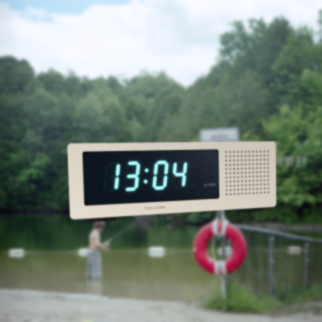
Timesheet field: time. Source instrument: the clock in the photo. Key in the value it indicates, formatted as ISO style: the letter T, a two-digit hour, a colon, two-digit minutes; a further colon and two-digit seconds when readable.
T13:04
